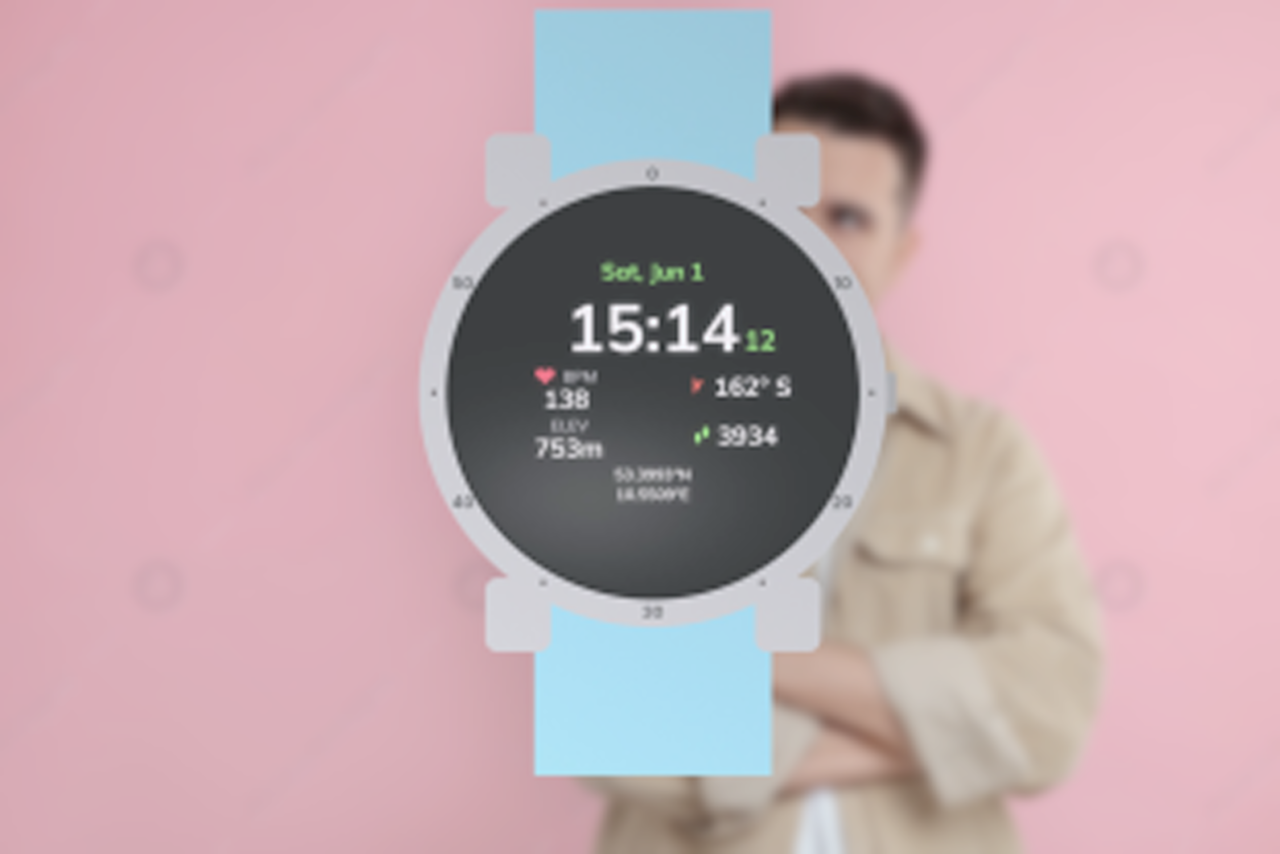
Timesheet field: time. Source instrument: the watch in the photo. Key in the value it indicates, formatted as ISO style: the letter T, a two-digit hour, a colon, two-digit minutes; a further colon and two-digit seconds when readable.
T15:14
